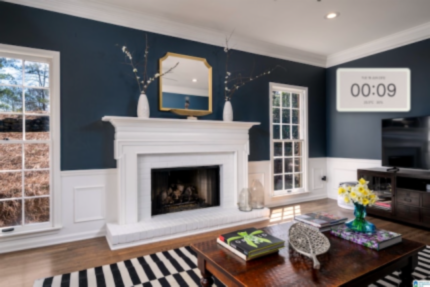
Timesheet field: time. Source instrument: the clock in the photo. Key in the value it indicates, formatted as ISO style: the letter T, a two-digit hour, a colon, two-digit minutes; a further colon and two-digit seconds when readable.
T00:09
